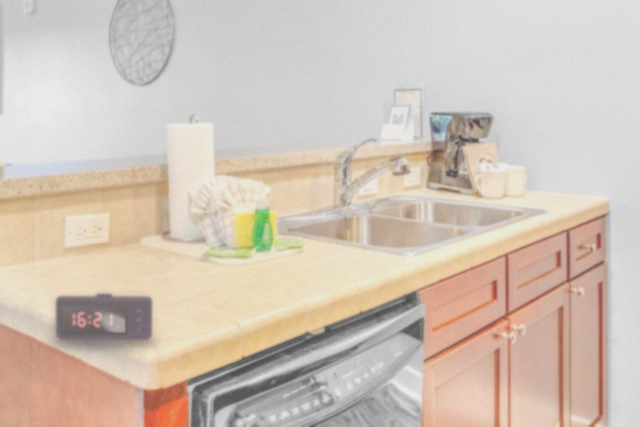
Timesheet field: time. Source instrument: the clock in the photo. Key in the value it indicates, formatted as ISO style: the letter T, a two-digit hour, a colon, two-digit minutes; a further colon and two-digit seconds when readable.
T16:21
